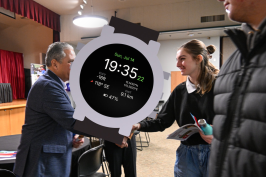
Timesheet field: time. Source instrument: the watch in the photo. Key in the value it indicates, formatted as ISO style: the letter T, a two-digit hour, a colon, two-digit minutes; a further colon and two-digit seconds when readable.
T19:35
